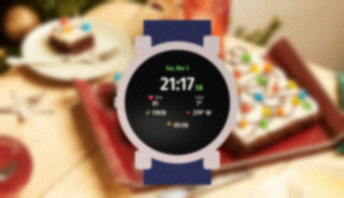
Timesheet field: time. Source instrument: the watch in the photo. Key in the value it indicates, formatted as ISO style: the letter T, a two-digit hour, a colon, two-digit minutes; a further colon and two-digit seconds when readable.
T21:17
